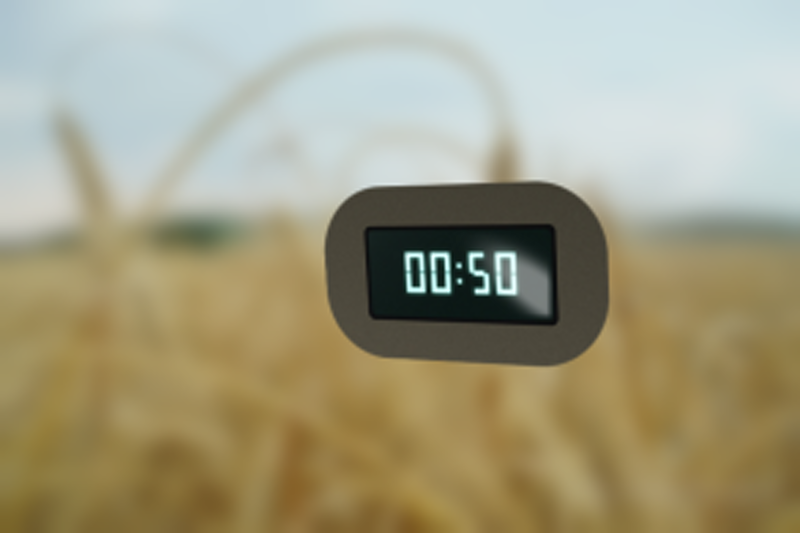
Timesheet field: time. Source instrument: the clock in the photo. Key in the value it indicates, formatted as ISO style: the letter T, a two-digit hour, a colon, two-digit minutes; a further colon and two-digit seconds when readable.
T00:50
